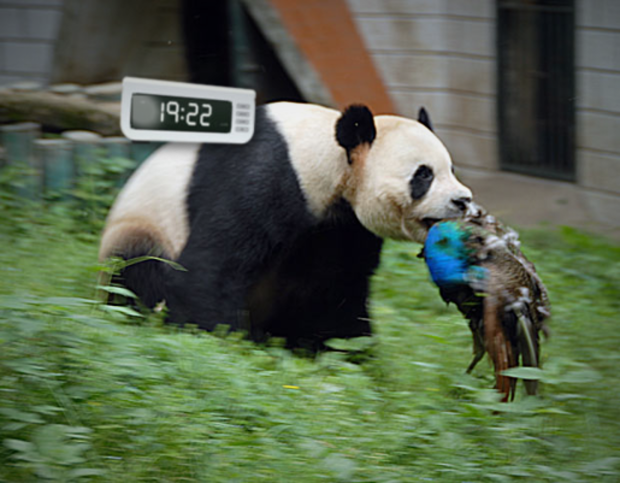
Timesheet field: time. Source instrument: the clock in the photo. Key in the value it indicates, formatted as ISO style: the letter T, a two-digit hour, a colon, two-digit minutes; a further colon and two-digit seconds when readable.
T19:22
